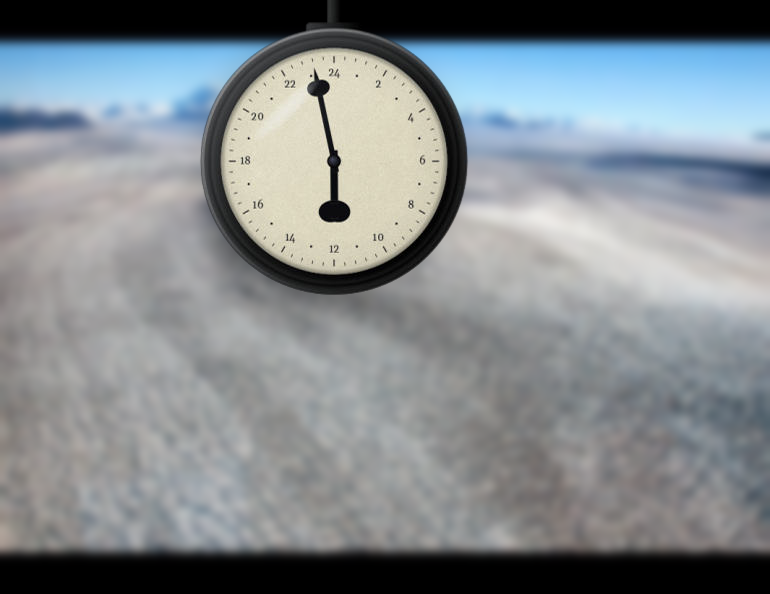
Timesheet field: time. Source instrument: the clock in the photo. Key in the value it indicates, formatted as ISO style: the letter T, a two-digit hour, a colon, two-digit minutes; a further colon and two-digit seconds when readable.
T11:58
